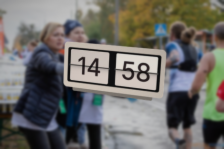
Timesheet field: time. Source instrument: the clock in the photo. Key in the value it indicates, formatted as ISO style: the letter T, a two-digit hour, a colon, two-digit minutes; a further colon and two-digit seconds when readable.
T14:58
